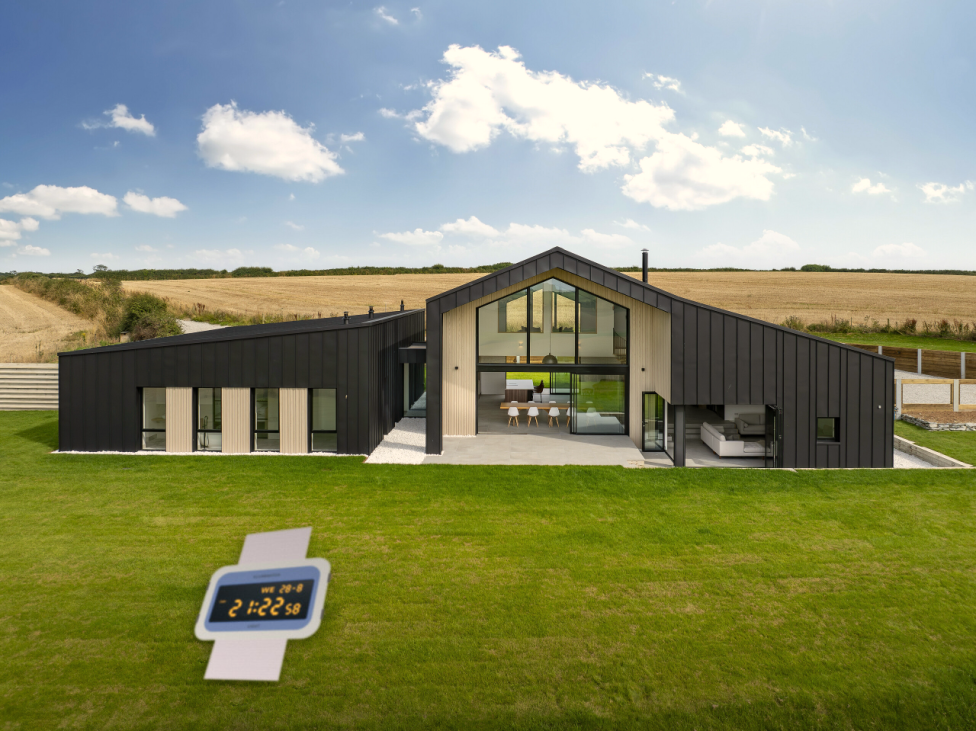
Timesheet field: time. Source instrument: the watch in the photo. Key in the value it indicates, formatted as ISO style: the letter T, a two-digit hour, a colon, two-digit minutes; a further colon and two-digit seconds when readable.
T21:22:58
